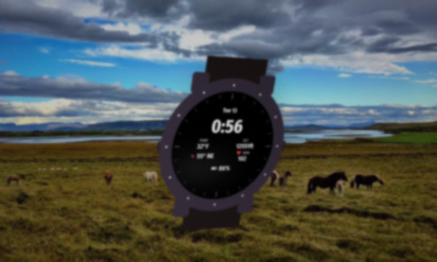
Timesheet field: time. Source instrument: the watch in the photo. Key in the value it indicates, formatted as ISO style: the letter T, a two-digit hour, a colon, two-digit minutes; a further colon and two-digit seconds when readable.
T00:56
